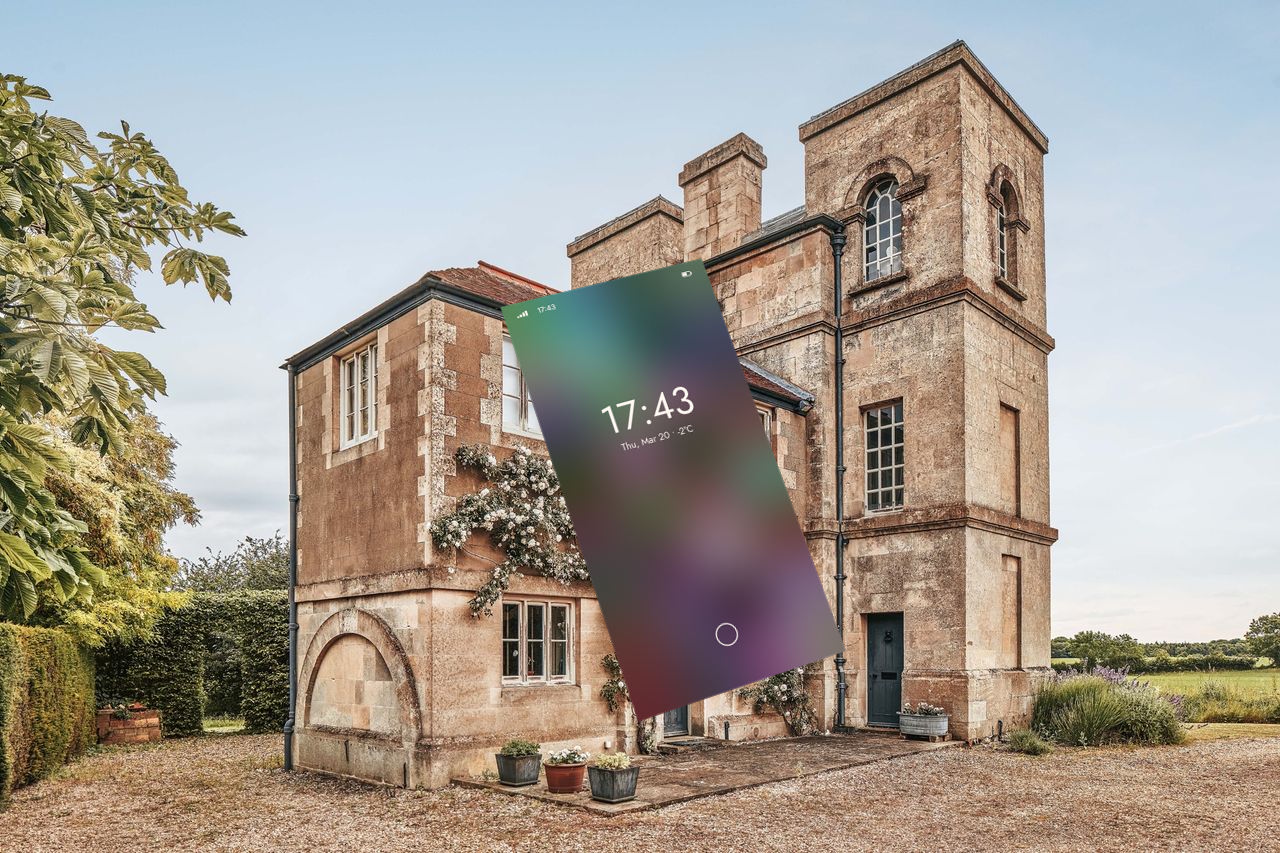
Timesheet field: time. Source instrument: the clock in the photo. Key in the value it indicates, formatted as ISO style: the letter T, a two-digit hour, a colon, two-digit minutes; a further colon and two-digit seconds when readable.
T17:43
